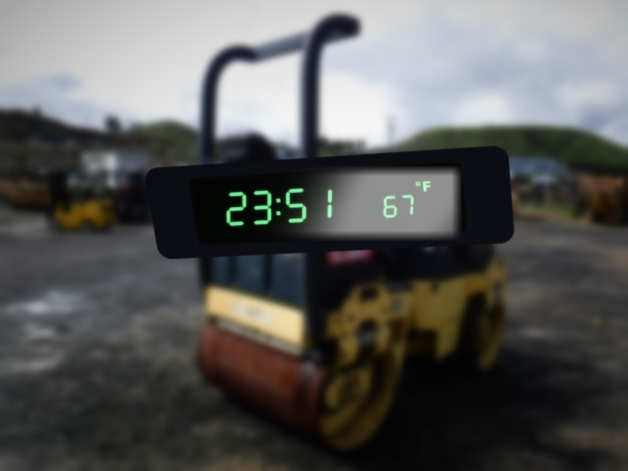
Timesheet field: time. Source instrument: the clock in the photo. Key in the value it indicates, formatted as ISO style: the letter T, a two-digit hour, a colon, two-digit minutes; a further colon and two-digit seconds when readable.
T23:51
